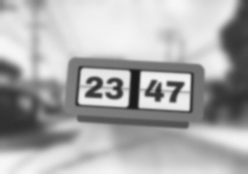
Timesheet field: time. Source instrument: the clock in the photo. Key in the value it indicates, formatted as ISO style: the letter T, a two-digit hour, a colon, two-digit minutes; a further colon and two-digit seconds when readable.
T23:47
